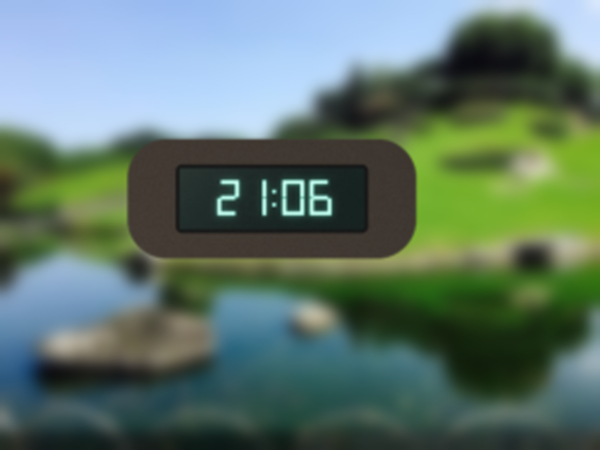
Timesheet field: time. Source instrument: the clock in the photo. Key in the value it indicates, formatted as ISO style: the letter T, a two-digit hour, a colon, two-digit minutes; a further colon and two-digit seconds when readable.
T21:06
